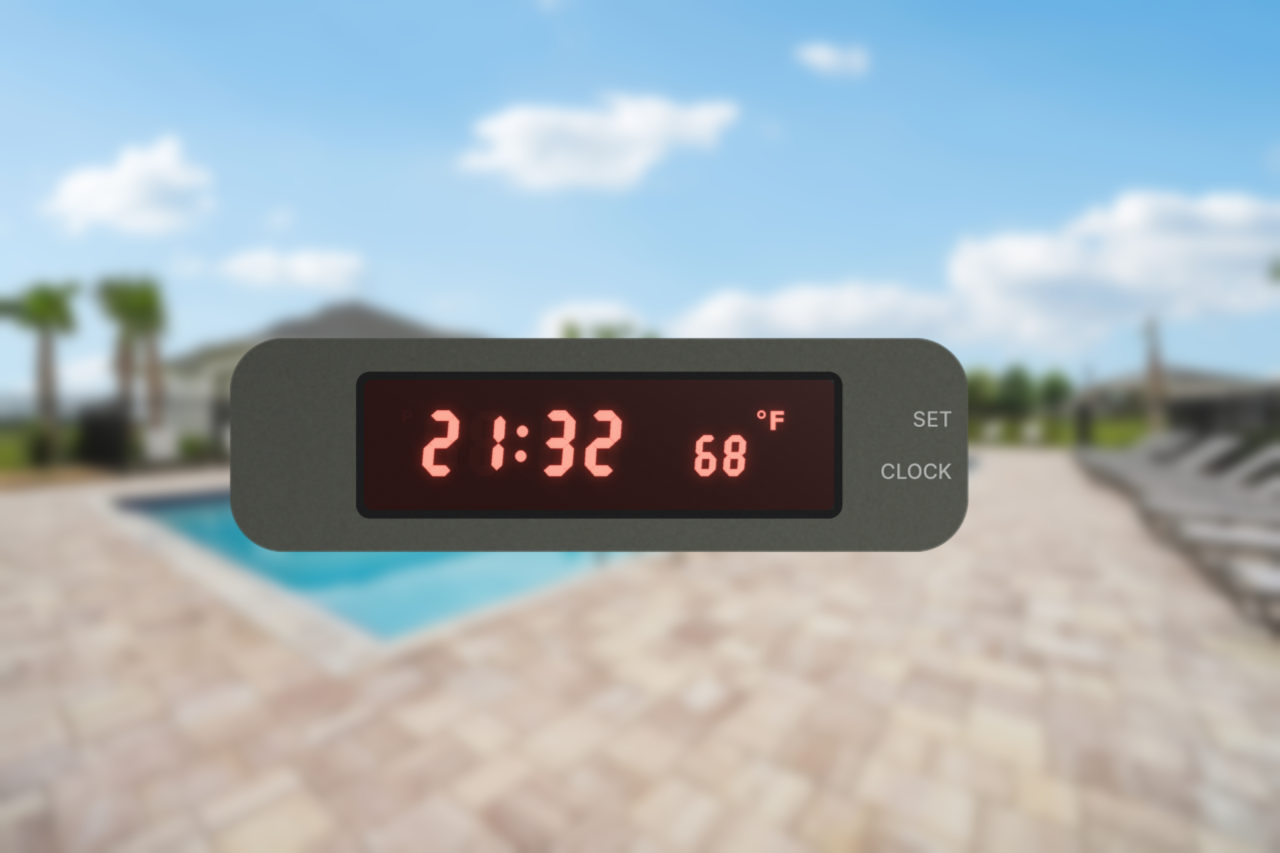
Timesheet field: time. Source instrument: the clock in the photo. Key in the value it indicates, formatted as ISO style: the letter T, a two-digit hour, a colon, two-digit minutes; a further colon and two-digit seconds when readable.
T21:32
